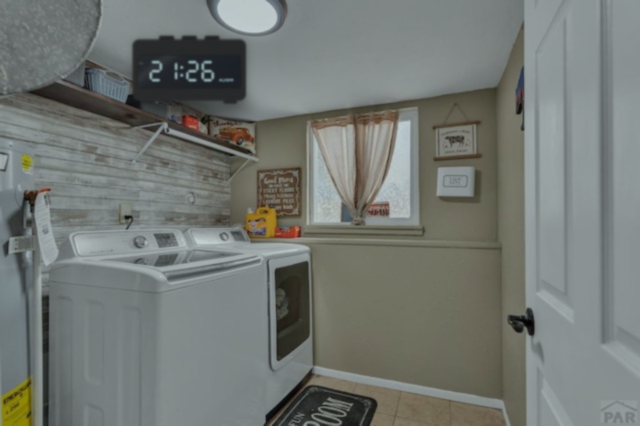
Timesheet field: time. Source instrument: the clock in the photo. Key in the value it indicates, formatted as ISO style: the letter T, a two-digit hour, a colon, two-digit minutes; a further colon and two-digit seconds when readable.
T21:26
